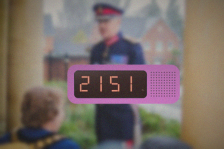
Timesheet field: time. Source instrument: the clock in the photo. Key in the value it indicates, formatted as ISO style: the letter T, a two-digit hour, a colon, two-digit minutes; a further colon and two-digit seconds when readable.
T21:51
